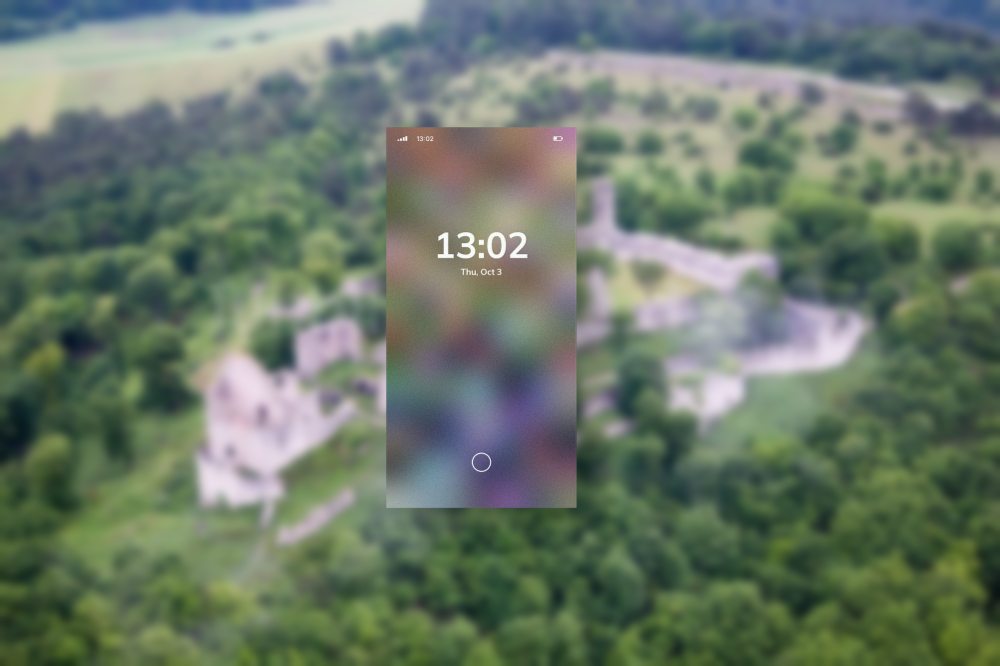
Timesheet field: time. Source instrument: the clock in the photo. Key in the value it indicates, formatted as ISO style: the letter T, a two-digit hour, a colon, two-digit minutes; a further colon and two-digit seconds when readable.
T13:02
